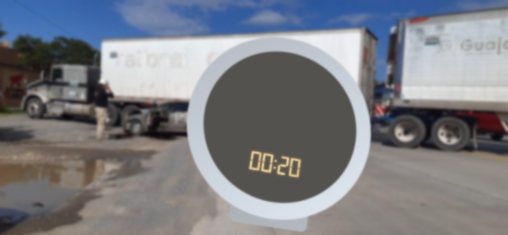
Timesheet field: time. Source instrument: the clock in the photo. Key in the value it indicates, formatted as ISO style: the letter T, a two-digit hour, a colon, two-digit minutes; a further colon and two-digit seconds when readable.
T00:20
